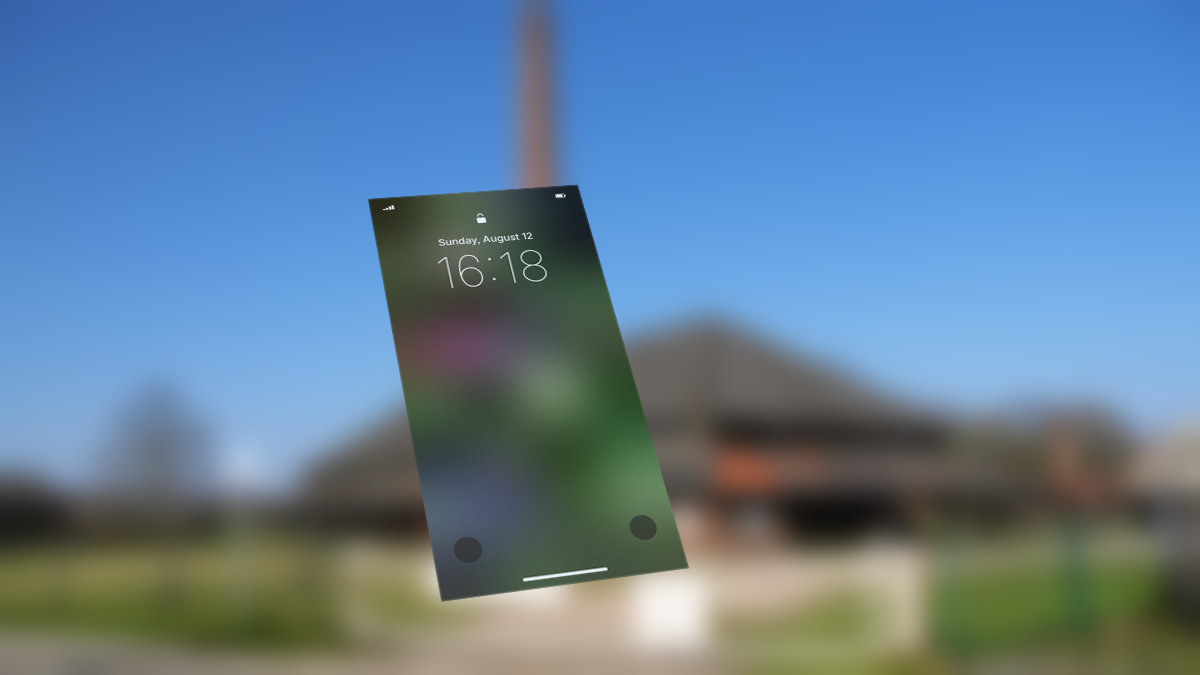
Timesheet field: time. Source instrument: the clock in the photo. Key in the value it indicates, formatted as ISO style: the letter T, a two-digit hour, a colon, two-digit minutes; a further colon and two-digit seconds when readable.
T16:18
